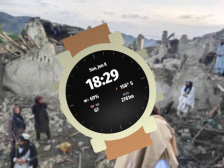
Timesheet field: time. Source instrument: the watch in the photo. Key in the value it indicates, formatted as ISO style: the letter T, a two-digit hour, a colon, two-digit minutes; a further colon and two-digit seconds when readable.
T18:29
